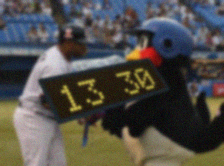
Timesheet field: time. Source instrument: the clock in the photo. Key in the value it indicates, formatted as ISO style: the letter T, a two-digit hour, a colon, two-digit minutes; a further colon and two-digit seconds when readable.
T13:30
